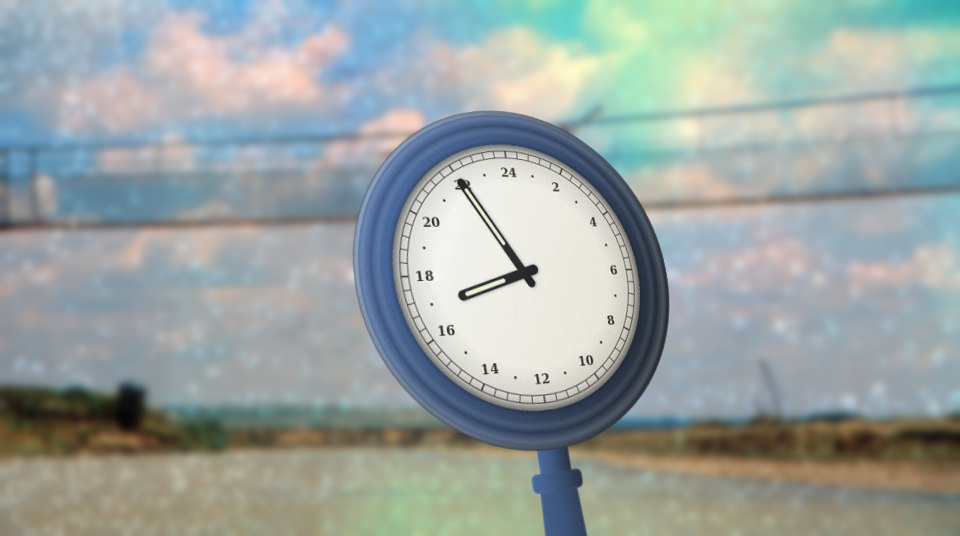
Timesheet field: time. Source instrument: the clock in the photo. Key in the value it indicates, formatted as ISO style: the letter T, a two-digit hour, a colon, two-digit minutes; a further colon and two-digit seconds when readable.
T16:55
